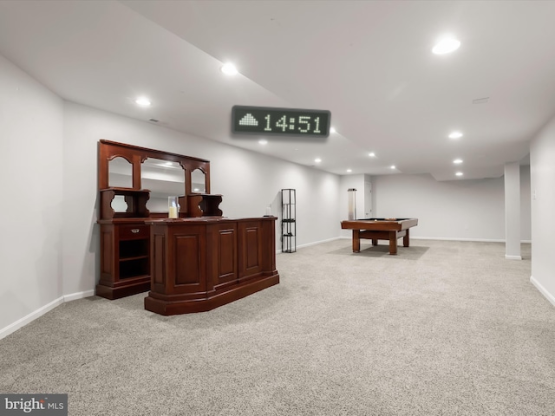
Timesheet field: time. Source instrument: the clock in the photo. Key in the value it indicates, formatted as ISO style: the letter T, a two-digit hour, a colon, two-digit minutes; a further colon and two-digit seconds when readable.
T14:51
